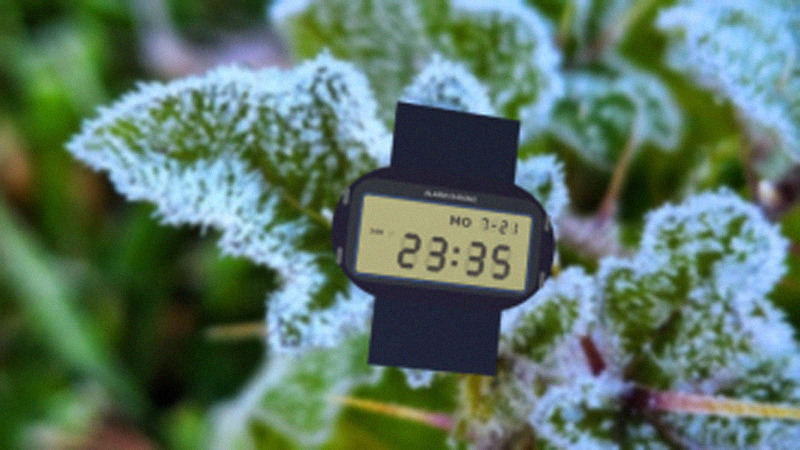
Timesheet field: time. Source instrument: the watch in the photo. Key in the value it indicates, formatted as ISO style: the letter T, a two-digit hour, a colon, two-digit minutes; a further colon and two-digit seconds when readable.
T23:35
